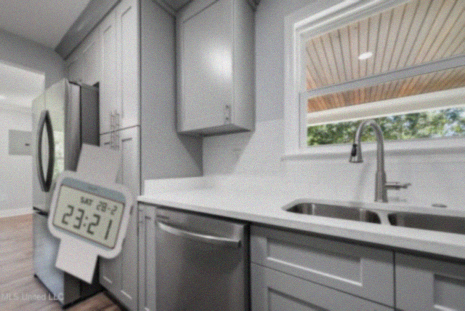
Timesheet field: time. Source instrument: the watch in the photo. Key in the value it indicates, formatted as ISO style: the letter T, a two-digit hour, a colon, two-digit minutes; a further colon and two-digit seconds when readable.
T23:21
